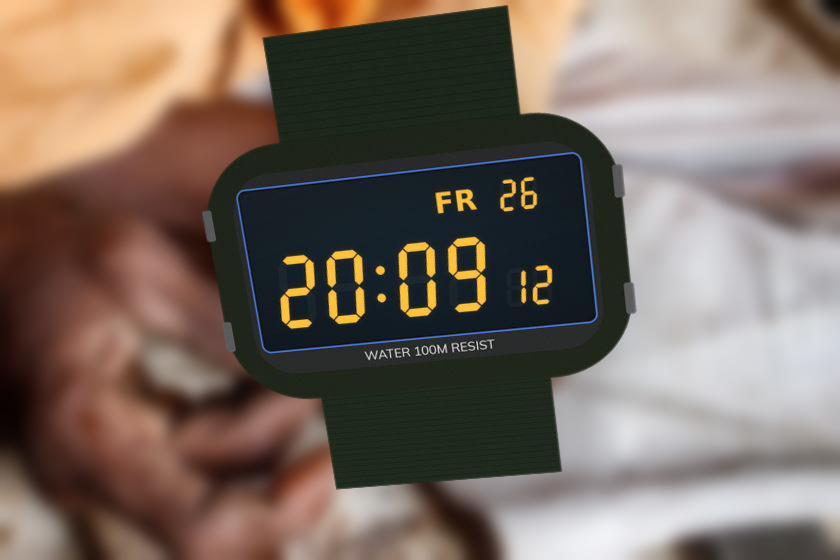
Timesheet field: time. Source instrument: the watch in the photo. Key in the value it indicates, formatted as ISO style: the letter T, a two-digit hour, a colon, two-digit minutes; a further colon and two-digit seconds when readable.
T20:09:12
